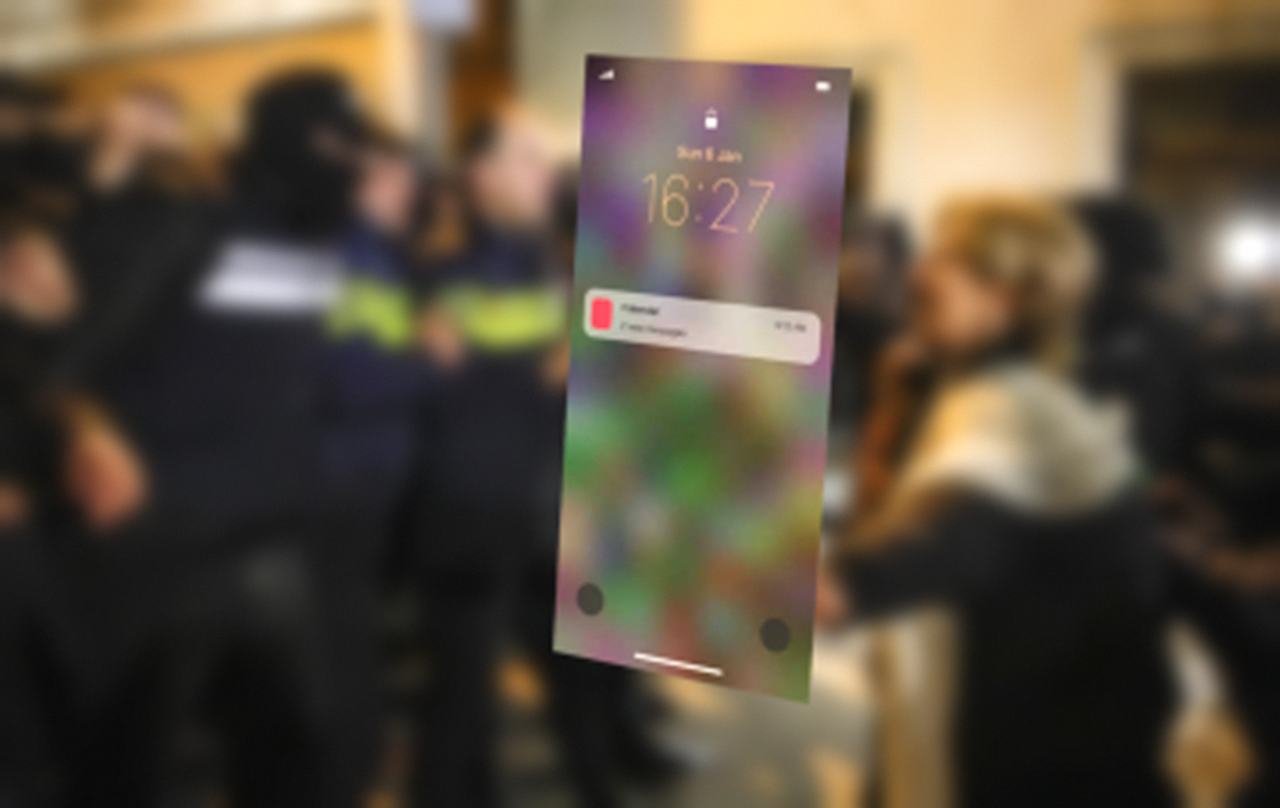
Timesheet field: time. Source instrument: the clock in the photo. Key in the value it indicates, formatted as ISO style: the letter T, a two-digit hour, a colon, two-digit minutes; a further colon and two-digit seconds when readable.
T16:27
